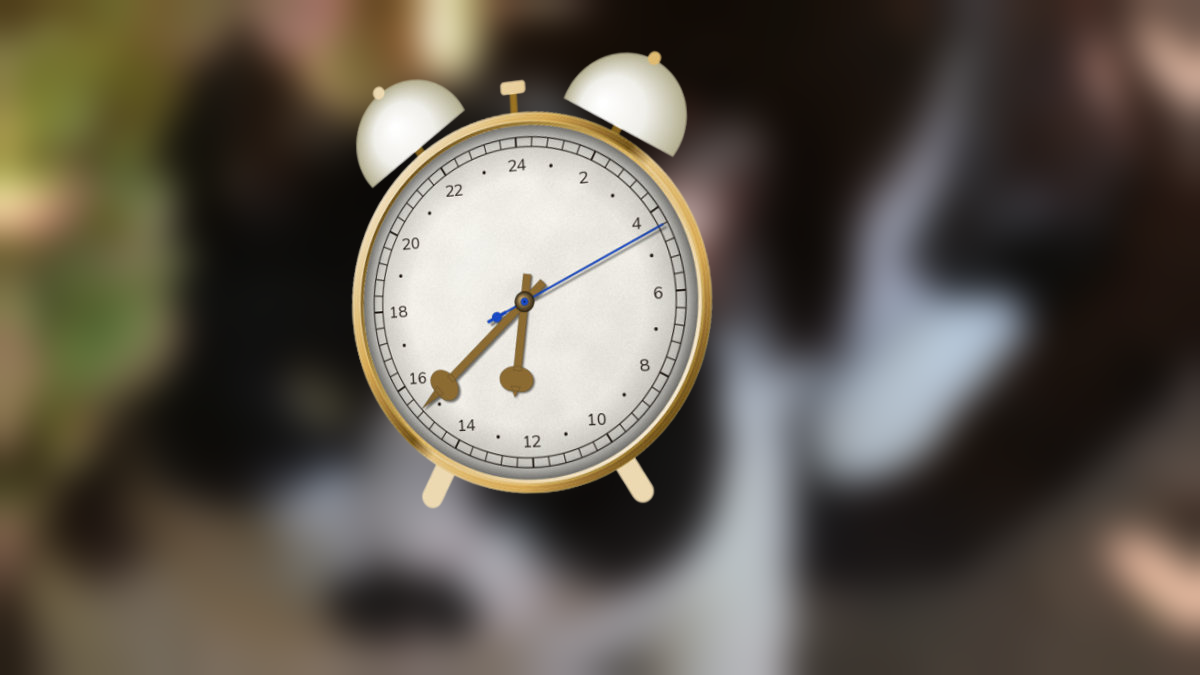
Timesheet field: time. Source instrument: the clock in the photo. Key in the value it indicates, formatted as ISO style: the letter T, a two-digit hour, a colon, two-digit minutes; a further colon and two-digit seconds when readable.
T12:38:11
